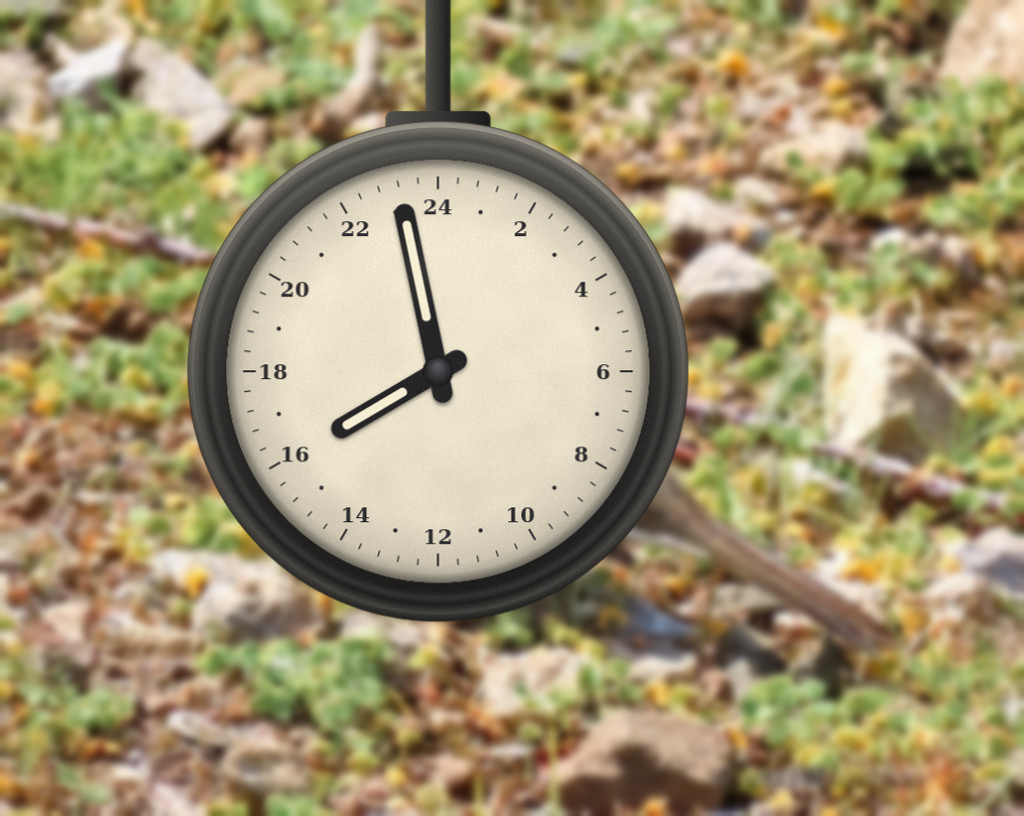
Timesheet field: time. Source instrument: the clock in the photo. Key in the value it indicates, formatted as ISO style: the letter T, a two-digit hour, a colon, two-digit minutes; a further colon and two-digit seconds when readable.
T15:58
